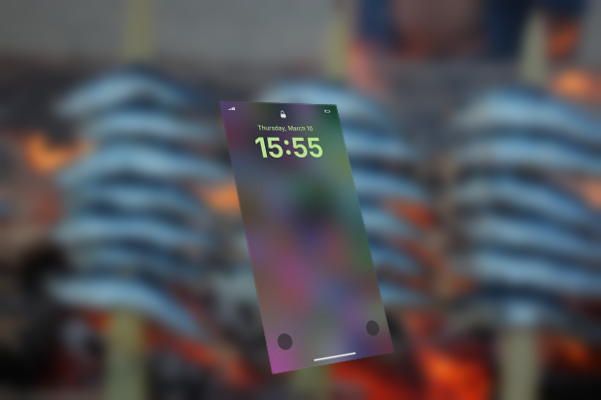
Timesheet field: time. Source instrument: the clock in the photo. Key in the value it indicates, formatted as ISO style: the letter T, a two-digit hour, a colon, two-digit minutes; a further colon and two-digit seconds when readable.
T15:55
